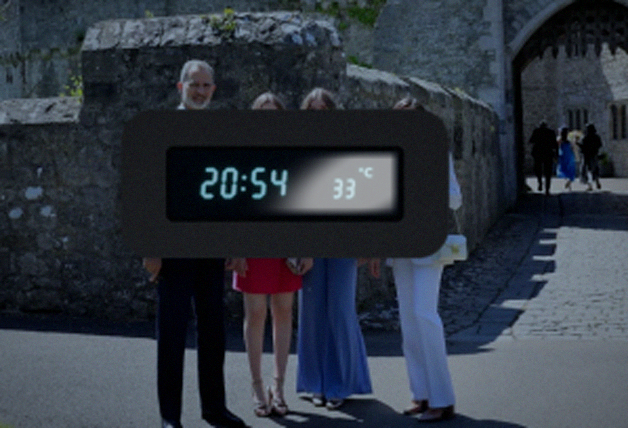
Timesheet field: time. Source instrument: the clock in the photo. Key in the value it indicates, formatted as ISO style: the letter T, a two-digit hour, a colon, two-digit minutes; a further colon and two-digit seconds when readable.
T20:54
